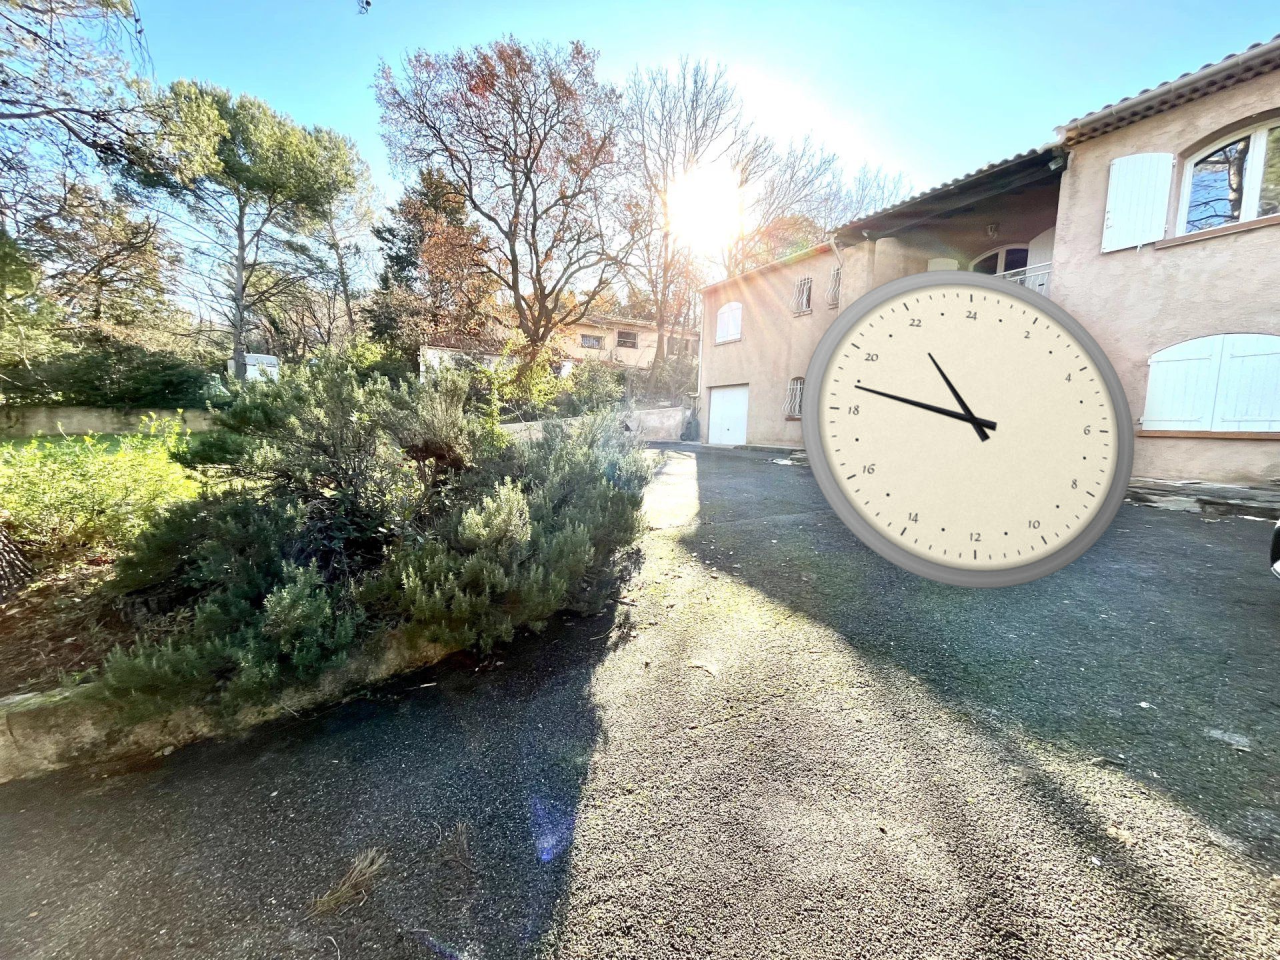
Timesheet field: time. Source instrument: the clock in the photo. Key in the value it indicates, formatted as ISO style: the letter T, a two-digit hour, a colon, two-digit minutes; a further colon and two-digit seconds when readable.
T21:47
